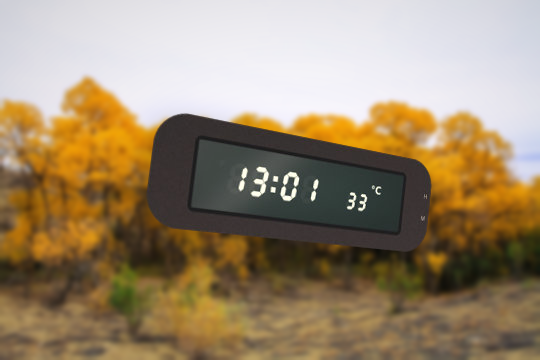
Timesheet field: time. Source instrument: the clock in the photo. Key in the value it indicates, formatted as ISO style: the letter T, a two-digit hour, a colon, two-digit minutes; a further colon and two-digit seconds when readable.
T13:01
